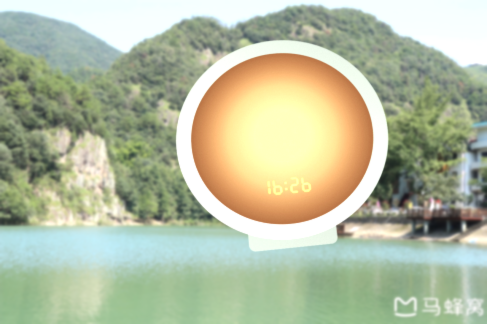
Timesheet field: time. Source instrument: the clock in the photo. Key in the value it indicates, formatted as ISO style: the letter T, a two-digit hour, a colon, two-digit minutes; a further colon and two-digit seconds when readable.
T16:26
